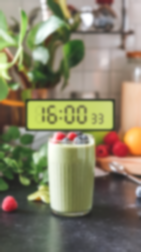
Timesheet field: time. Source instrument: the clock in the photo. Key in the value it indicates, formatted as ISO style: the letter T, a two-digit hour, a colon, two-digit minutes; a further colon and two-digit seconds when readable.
T16:00
